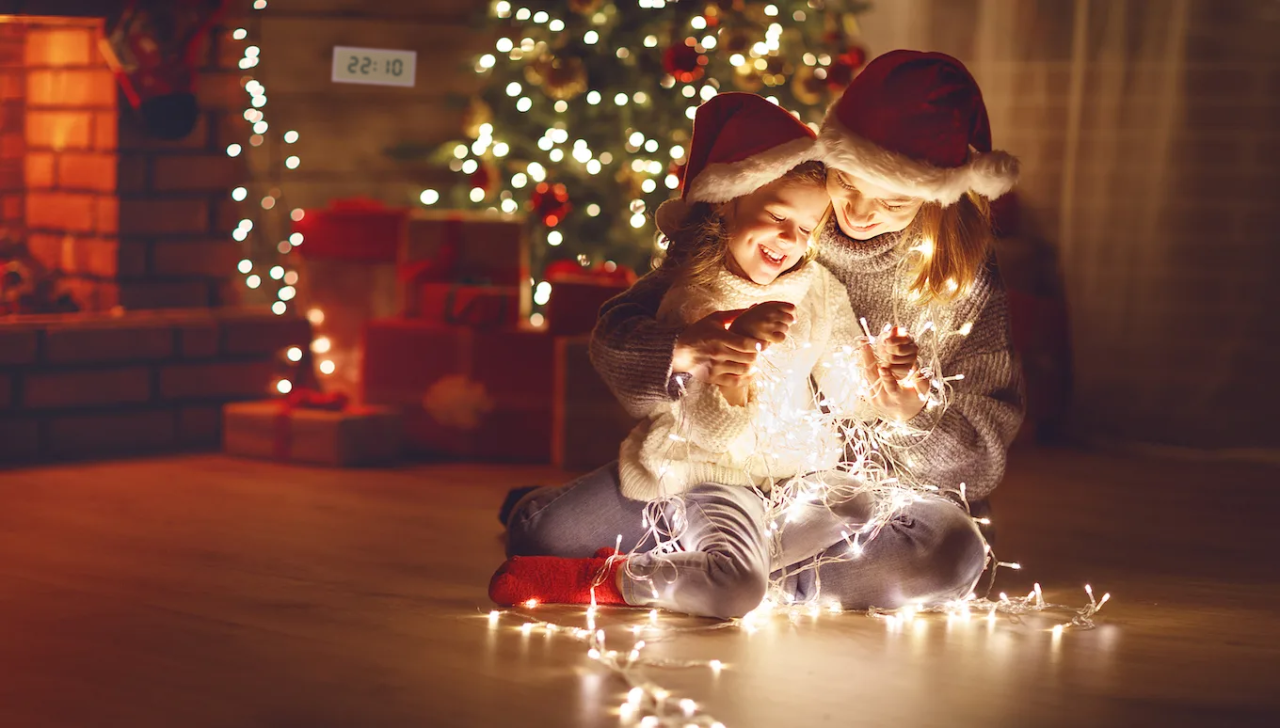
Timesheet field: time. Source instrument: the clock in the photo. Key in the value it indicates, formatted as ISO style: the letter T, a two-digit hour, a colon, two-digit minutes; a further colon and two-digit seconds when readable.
T22:10
